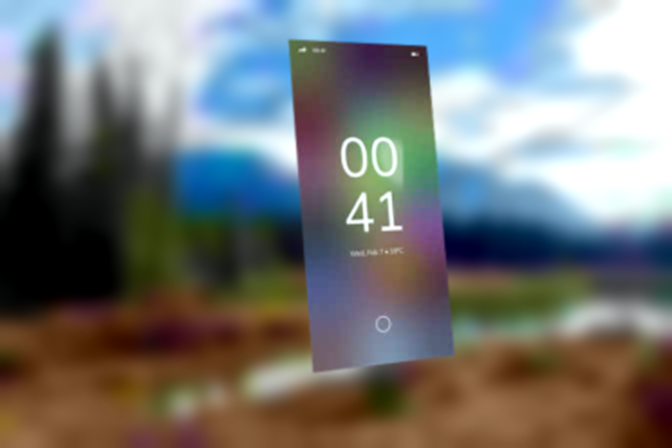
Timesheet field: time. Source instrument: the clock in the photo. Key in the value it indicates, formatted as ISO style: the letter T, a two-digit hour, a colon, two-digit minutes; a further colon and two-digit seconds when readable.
T00:41
